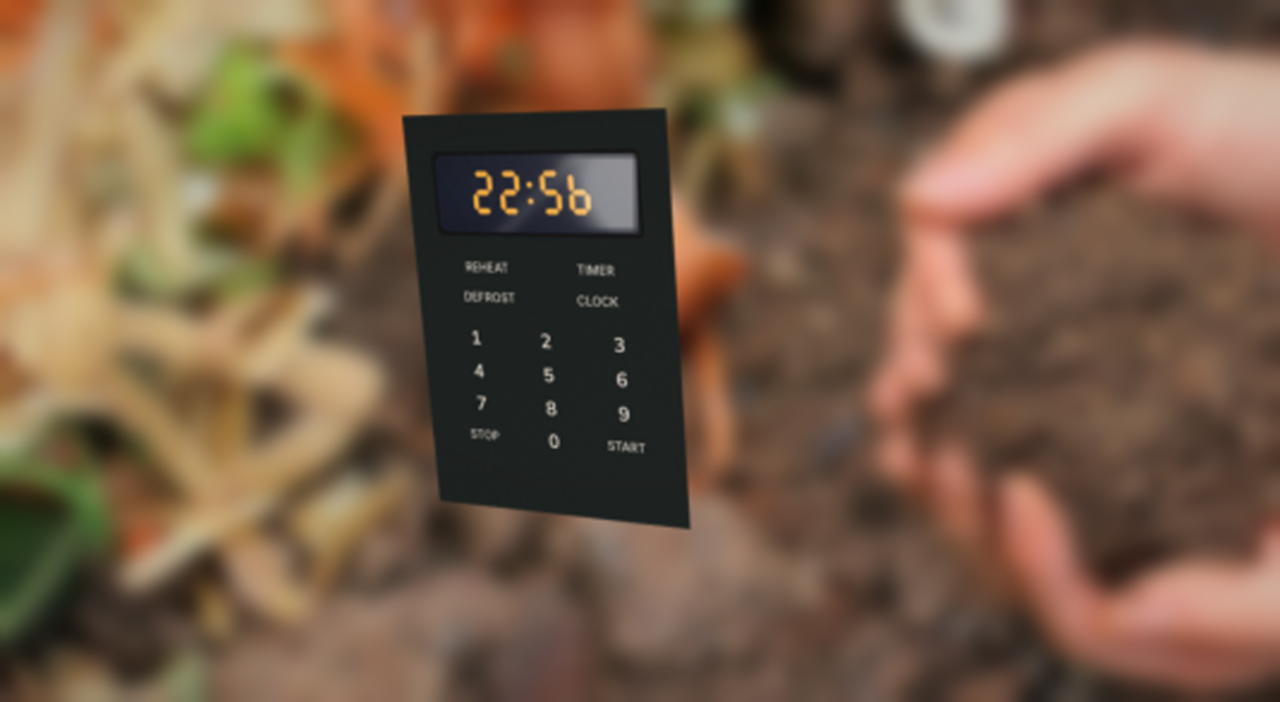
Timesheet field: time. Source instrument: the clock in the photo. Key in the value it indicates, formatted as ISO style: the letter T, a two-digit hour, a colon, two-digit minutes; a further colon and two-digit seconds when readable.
T22:56
